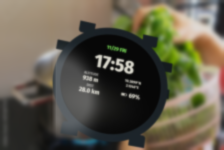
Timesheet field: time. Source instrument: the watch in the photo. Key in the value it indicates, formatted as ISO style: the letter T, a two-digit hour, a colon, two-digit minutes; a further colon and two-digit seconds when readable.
T17:58
